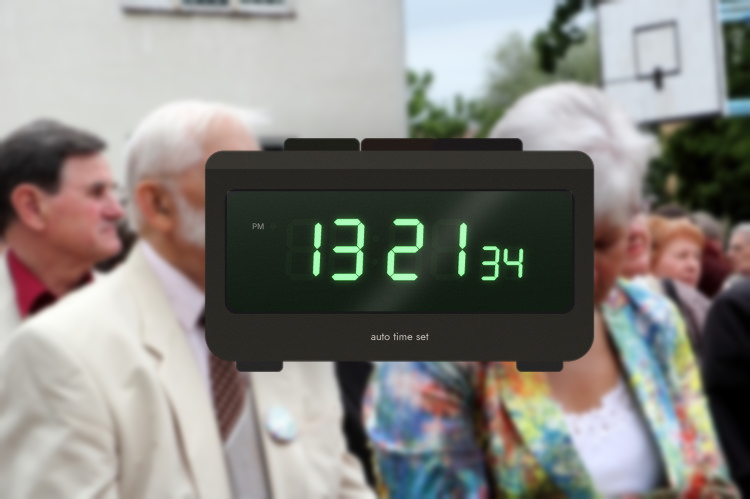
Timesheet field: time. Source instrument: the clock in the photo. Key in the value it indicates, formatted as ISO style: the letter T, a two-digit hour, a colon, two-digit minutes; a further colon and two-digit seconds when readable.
T13:21:34
